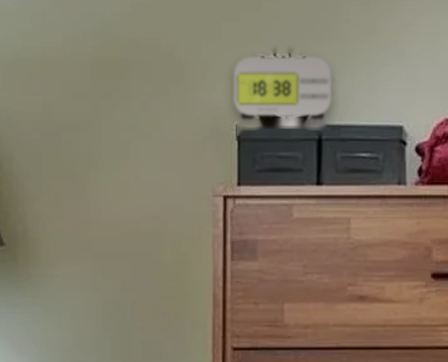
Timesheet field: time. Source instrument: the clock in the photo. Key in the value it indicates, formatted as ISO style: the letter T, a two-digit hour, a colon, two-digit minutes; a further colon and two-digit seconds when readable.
T18:38
